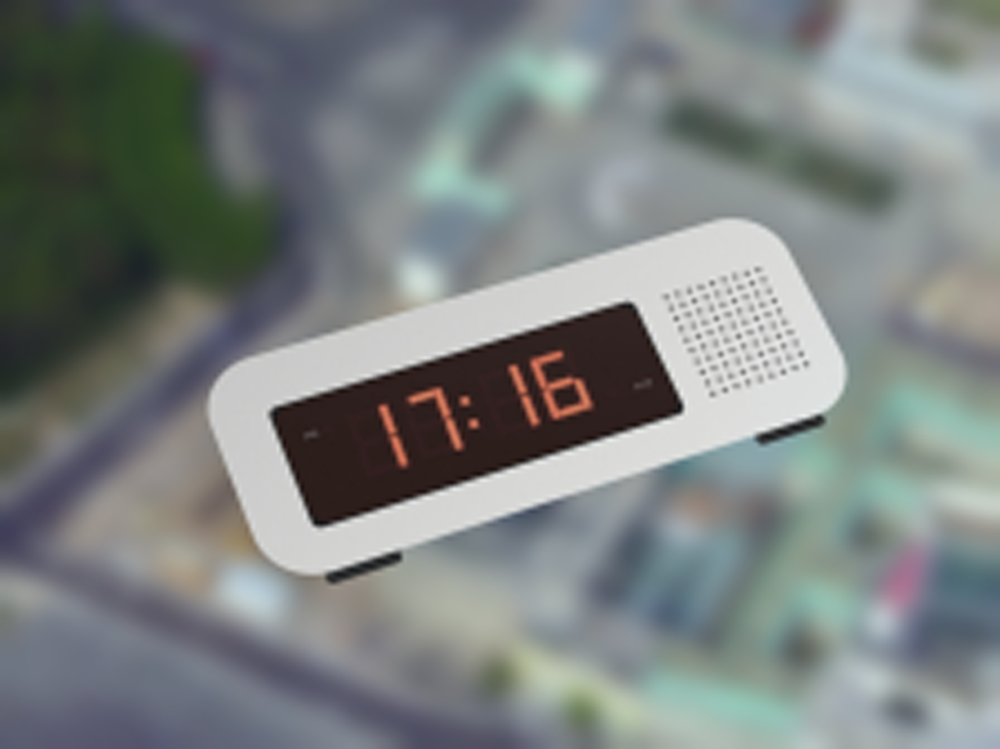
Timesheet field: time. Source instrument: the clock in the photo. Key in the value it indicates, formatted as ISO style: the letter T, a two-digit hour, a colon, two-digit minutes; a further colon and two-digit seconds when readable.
T17:16
